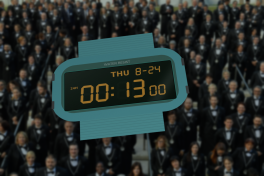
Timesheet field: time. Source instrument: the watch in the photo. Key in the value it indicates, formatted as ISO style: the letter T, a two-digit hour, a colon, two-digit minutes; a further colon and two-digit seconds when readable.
T00:13:00
